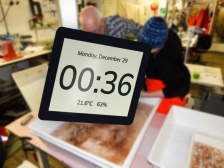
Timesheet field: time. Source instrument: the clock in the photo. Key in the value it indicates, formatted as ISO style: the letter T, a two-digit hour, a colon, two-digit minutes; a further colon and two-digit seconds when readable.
T00:36
